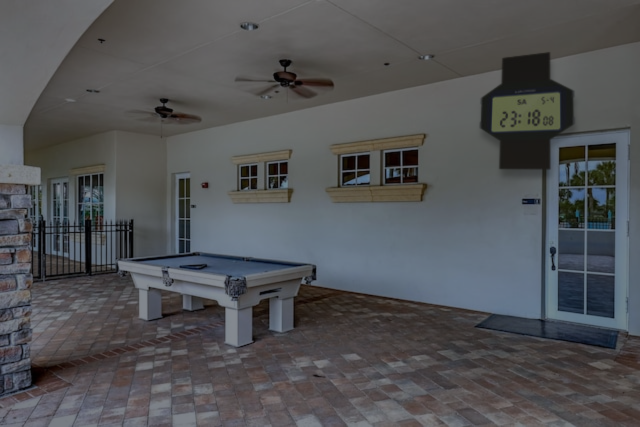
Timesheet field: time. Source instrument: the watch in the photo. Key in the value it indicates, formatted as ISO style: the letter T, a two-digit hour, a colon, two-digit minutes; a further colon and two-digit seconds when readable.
T23:18
